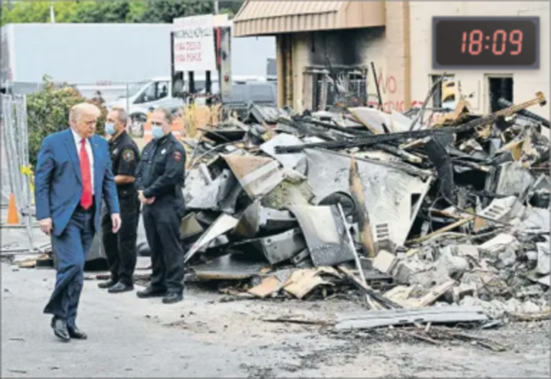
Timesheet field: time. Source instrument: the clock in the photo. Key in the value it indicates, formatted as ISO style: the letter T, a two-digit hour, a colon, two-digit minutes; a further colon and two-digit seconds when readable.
T18:09
